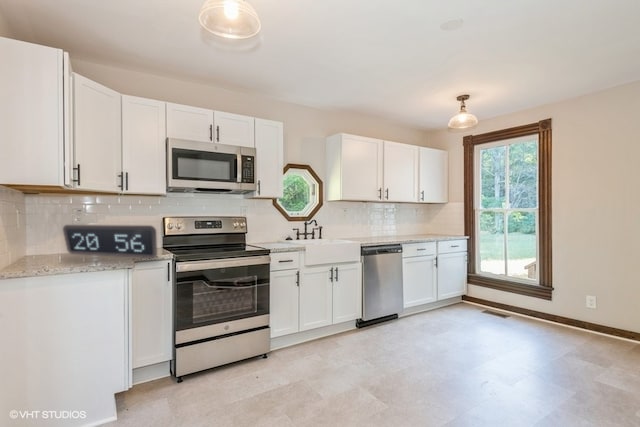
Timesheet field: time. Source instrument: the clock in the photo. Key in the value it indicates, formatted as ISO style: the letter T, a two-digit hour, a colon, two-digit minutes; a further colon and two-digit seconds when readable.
T20:56
